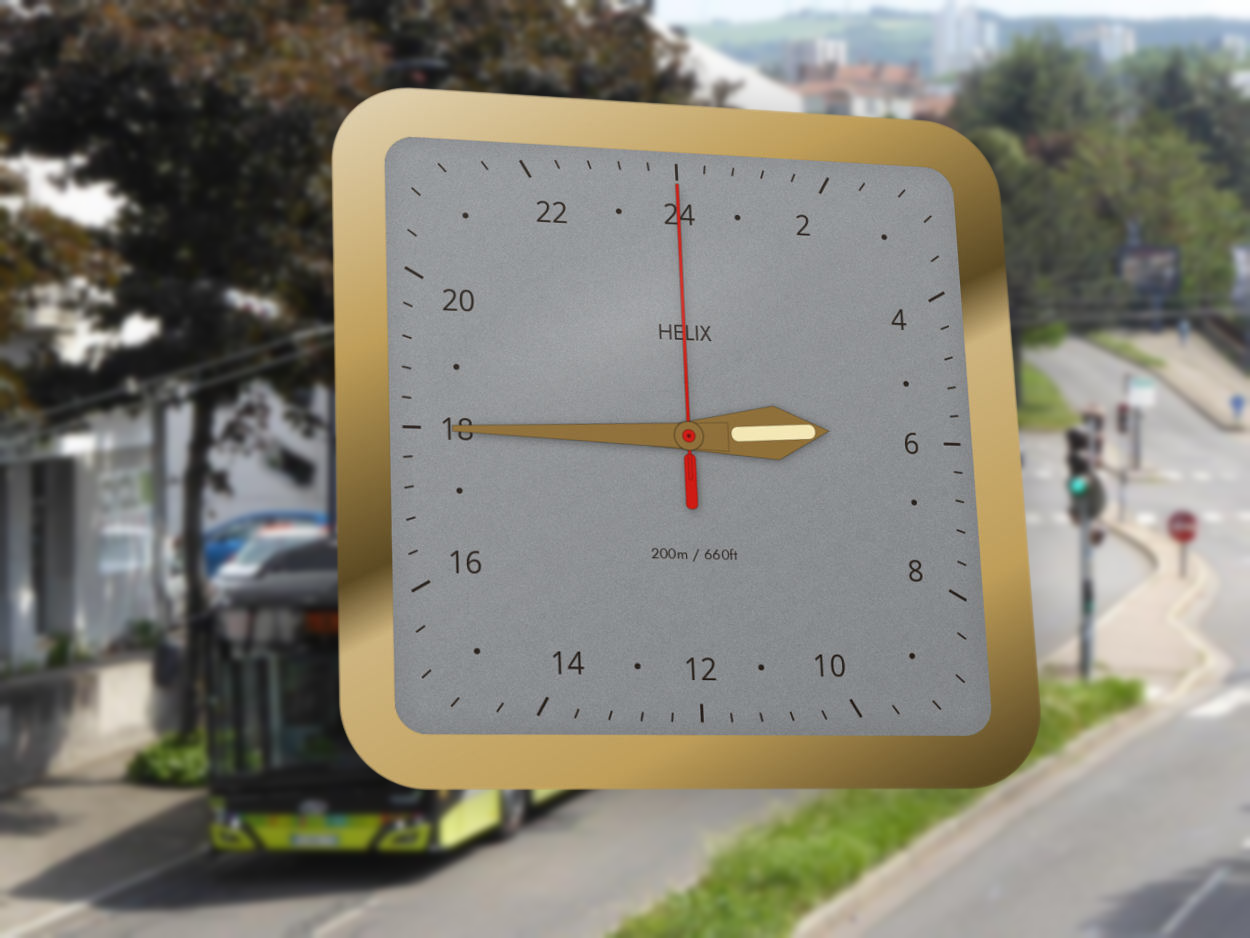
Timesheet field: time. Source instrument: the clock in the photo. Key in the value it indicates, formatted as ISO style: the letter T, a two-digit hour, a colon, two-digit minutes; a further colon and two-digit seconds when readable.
T05:45:00
